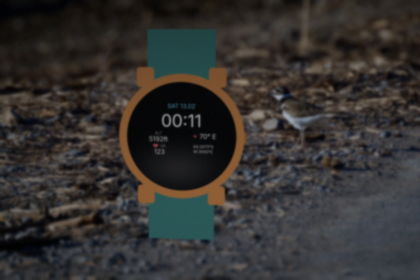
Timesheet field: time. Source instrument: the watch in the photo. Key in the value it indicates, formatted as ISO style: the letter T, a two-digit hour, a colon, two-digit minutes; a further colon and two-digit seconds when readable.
T00:11
